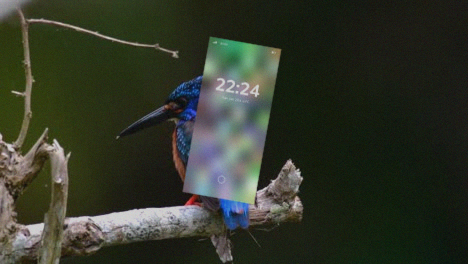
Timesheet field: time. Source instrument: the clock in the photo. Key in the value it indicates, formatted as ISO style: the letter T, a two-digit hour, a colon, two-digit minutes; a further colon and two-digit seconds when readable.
T22:24
